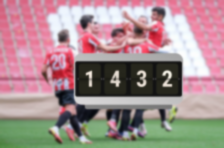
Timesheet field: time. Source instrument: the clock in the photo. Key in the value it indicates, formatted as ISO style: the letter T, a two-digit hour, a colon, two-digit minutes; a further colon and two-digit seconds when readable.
T14:32
